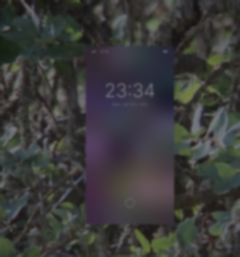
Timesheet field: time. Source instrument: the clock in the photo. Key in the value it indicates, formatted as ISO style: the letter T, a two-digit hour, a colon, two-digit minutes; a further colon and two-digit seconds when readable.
T23:34
